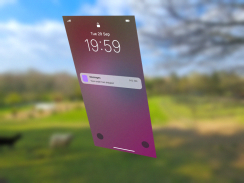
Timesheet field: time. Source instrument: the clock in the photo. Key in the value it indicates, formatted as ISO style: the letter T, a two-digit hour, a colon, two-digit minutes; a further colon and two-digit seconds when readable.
T19:59
